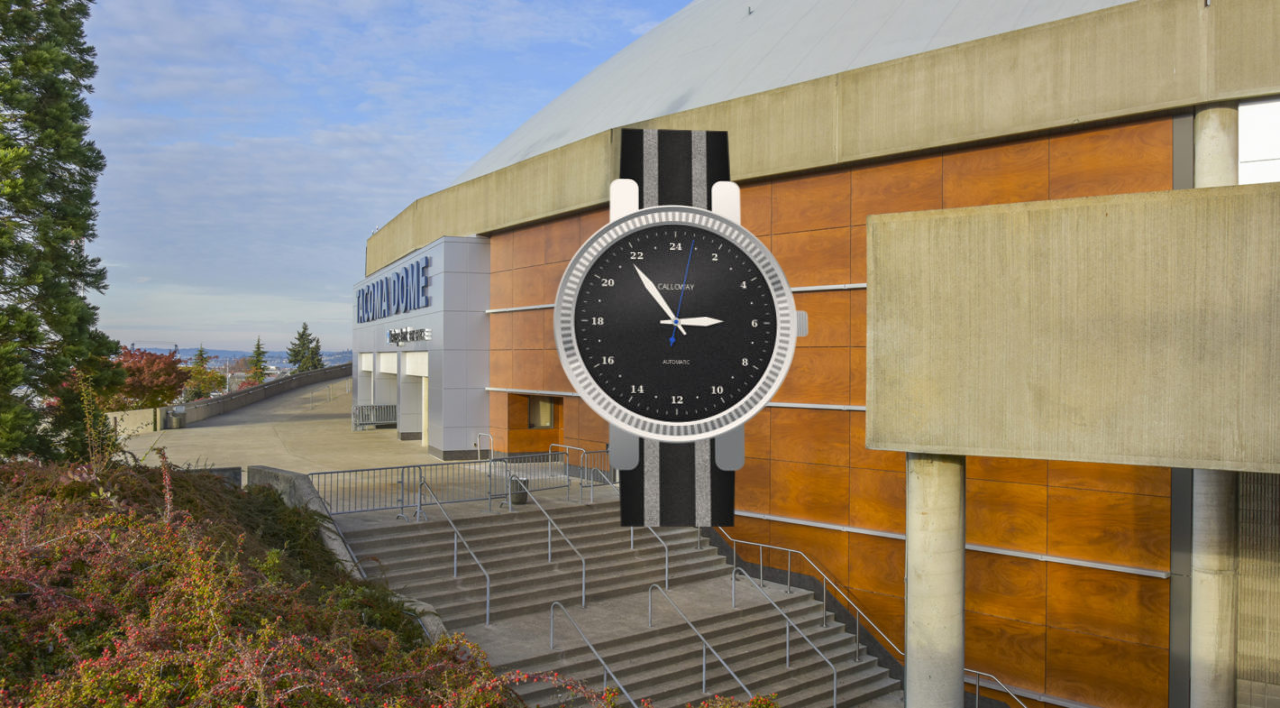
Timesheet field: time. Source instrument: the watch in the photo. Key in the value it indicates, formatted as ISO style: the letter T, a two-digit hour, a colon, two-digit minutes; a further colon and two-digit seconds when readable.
T05:54:02
